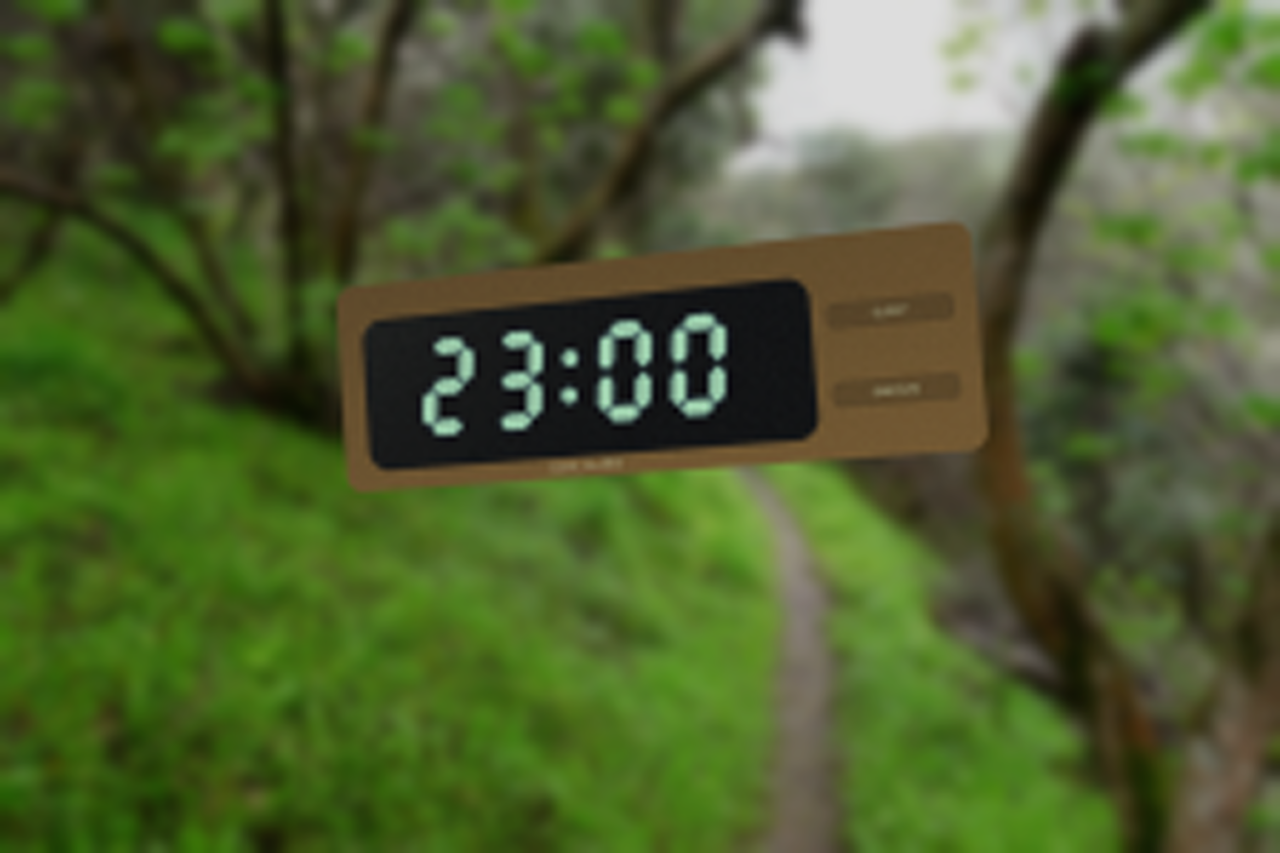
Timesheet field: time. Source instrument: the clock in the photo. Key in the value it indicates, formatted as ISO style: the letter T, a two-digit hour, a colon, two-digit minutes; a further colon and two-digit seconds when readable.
T23:00
